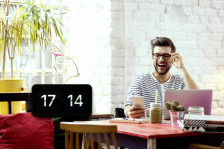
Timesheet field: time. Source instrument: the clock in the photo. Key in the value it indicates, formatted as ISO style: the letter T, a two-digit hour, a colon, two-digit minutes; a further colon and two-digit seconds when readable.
T17:14
